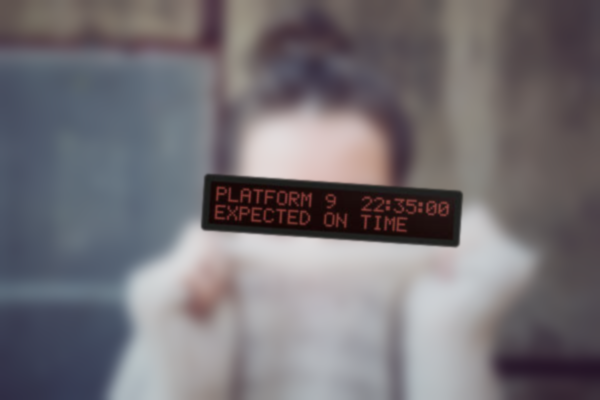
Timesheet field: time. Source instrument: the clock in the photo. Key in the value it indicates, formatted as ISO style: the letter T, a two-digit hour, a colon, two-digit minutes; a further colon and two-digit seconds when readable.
T22:35:00
